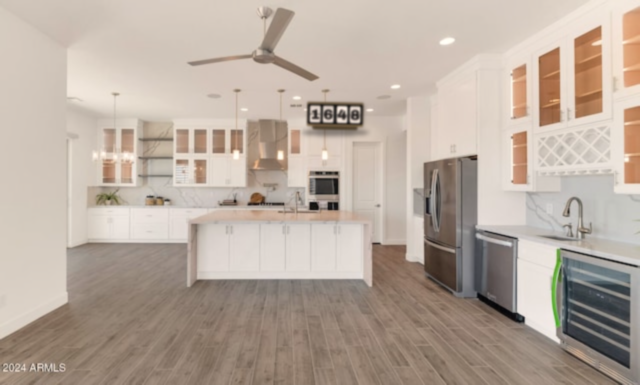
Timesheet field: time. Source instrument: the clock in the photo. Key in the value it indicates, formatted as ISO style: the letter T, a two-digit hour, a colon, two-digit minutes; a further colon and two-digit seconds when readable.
T16:48
